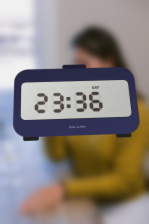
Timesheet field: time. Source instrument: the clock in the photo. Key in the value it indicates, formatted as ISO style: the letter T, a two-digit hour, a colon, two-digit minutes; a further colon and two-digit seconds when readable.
T23:36
